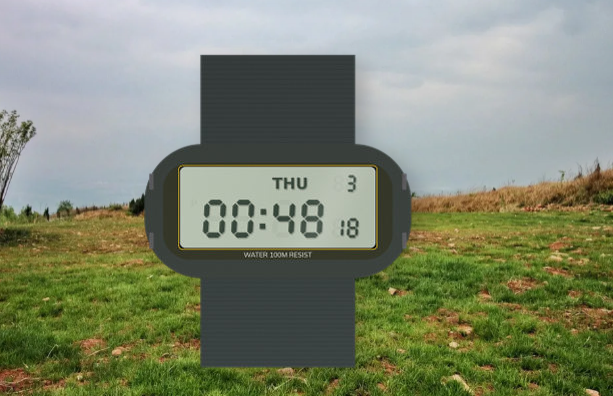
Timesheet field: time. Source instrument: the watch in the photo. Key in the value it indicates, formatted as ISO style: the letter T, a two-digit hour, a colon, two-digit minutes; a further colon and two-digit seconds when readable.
T00:48:18
